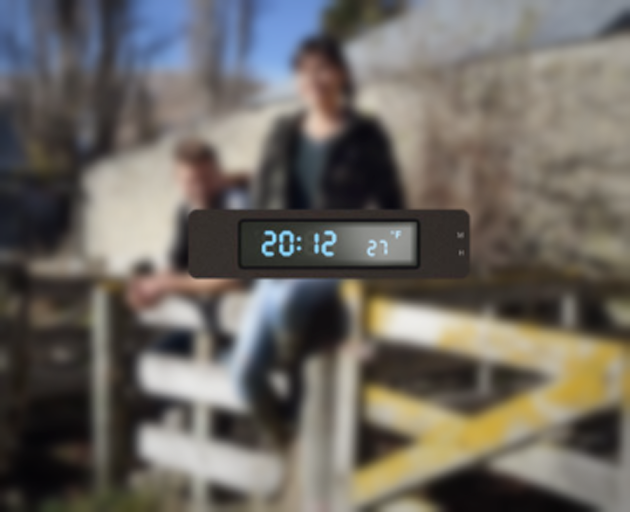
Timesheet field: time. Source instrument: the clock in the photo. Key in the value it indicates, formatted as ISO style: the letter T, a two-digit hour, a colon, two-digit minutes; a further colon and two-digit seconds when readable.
T20:12
